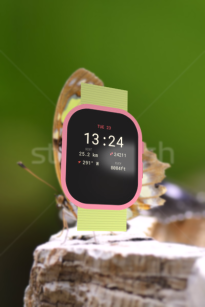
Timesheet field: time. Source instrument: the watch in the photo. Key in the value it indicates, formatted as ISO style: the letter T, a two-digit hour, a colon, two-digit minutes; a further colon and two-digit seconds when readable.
T13:24
